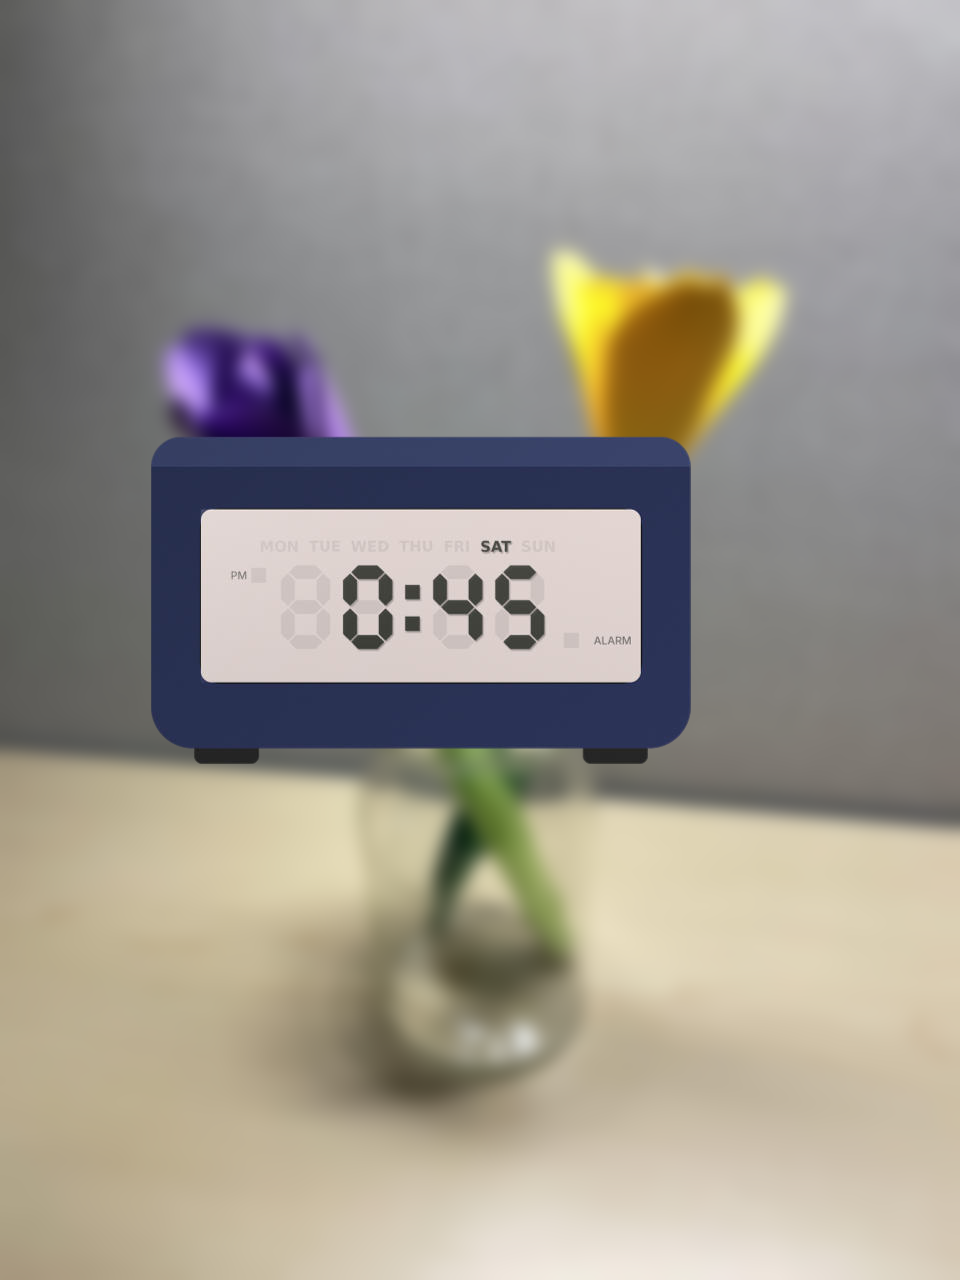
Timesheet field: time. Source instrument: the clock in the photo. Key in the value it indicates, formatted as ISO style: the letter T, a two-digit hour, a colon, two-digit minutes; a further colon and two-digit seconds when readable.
T00:45
